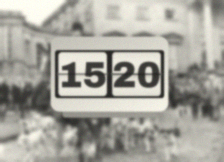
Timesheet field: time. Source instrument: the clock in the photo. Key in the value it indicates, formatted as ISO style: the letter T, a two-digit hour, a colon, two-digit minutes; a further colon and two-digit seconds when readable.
T15:20
